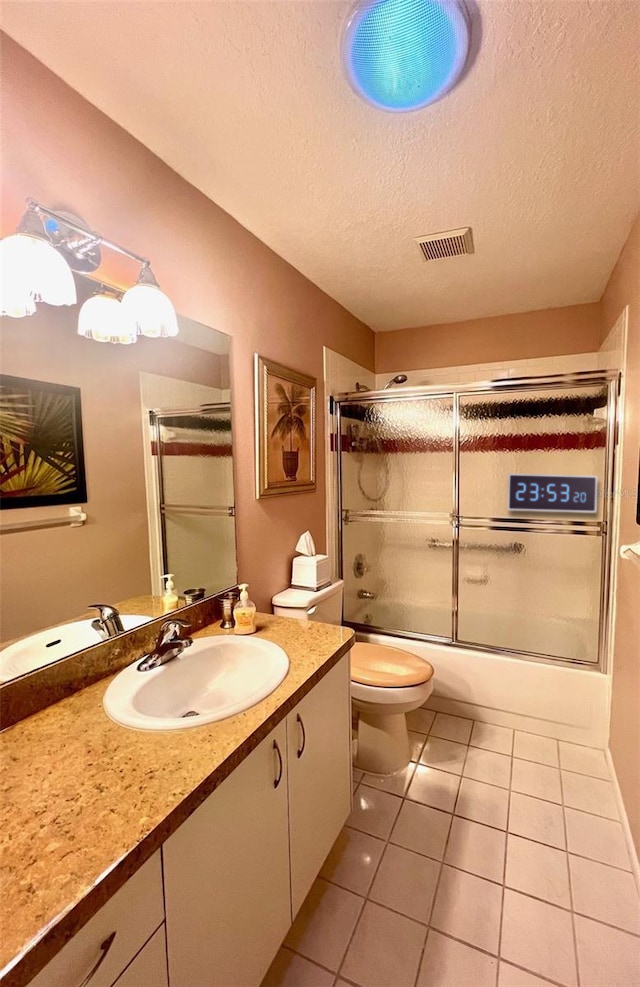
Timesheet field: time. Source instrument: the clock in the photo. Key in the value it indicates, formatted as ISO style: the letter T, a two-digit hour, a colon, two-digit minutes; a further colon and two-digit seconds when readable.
T23:53:20
